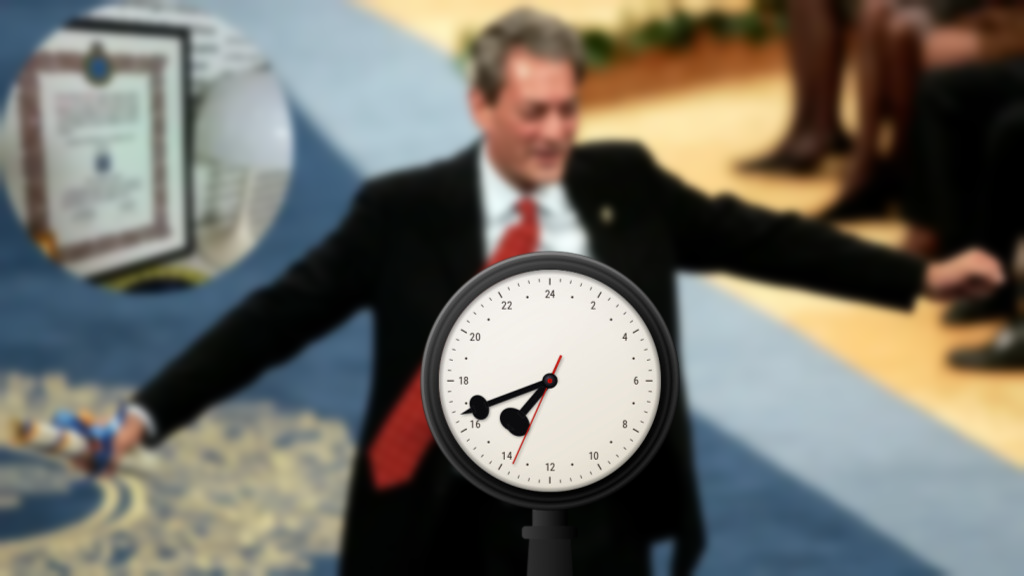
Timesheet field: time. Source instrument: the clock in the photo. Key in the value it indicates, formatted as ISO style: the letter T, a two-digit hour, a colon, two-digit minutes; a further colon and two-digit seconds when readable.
T14:41:34
